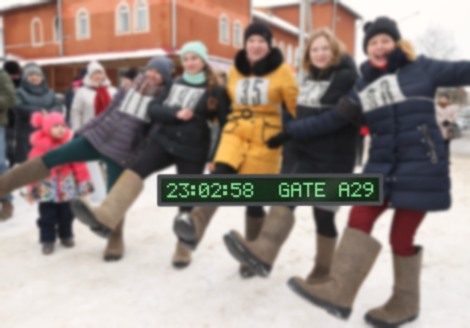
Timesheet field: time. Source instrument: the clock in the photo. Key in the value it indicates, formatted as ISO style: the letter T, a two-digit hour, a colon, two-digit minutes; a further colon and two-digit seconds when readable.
T23:02:58
